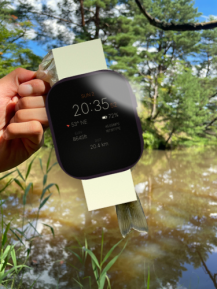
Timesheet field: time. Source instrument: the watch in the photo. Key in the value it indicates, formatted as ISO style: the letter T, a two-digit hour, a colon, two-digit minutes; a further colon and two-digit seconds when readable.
T20:35
